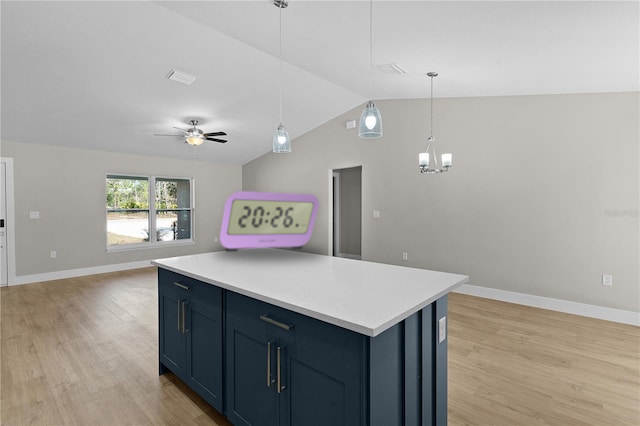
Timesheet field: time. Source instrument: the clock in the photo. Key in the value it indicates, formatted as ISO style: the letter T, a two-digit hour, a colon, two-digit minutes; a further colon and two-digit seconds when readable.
T20:26
